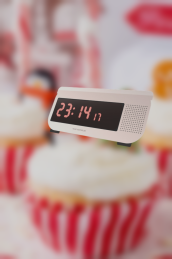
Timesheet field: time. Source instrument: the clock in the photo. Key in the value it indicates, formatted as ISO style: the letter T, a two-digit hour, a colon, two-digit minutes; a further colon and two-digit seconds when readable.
T23:14:17
